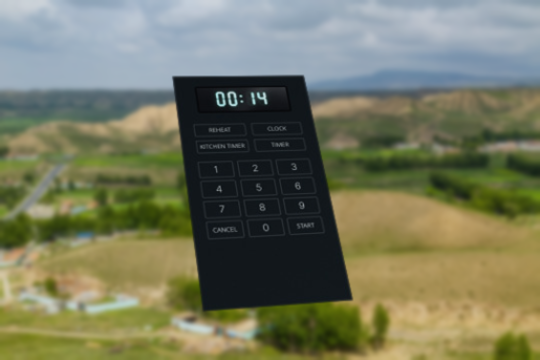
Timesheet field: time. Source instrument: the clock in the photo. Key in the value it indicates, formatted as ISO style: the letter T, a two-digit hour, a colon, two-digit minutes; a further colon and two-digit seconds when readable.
T00:14
